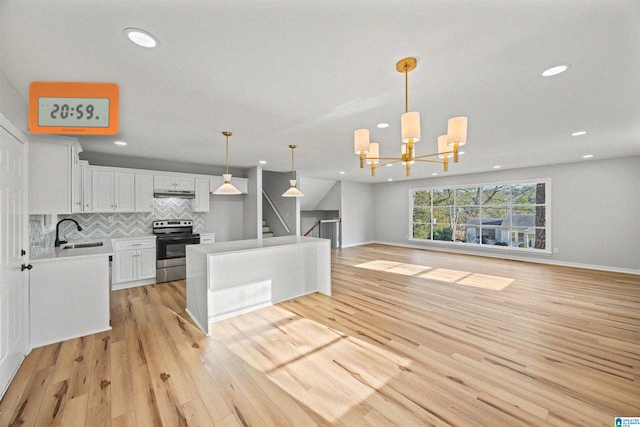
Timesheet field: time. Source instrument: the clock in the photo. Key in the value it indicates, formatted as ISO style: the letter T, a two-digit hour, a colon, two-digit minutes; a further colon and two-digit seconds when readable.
T20:59
